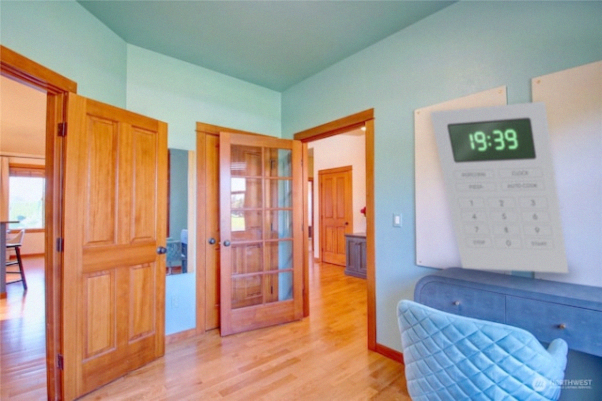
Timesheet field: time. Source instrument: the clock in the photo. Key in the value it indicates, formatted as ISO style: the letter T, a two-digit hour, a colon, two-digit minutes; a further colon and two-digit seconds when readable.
T19:39
